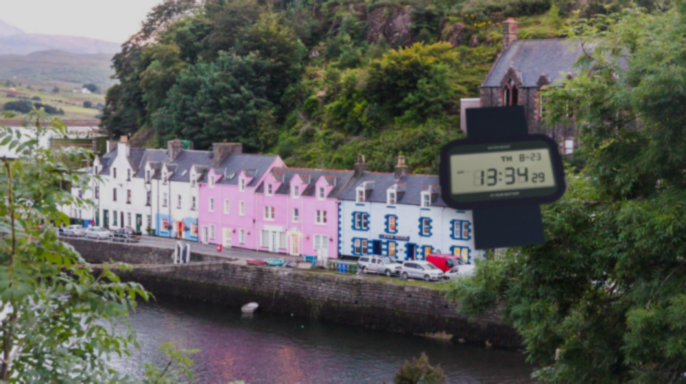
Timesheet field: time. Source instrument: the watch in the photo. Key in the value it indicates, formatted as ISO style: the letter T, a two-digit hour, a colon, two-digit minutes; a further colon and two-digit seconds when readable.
T13:34
